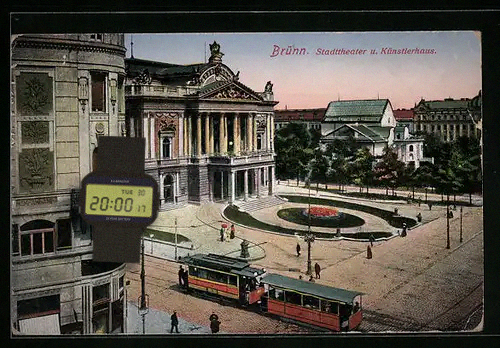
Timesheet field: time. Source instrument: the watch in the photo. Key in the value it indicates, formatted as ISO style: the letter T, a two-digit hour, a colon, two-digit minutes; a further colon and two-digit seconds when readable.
T20:00:17
